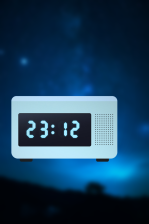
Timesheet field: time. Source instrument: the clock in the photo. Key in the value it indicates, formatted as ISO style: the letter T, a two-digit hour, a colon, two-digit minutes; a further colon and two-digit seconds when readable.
T23:12
